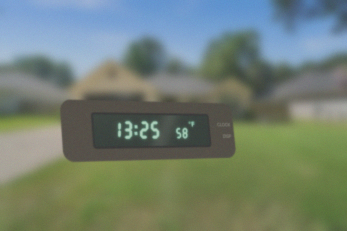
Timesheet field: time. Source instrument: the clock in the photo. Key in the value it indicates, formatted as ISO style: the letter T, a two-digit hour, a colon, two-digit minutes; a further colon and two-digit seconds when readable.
T13:25
